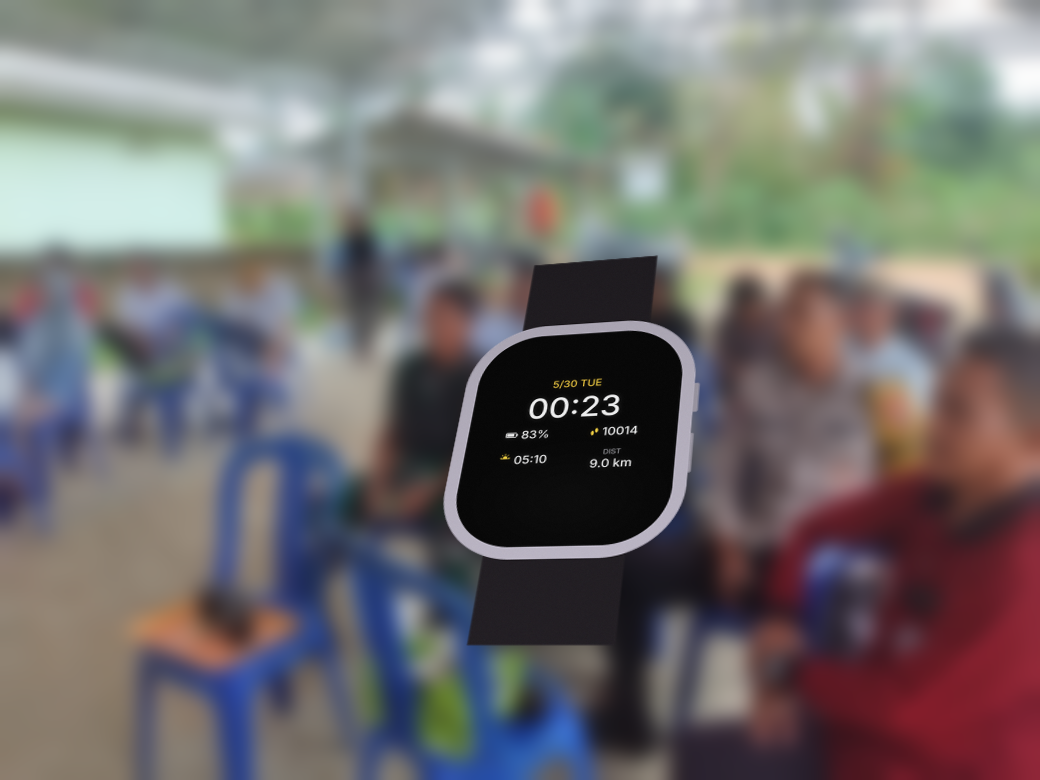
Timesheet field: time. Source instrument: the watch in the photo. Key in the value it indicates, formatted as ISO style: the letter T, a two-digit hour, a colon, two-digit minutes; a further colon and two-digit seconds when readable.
T00:23
